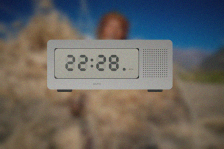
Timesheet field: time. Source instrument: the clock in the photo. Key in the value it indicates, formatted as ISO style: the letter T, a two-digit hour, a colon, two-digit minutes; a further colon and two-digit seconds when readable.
T22:28
